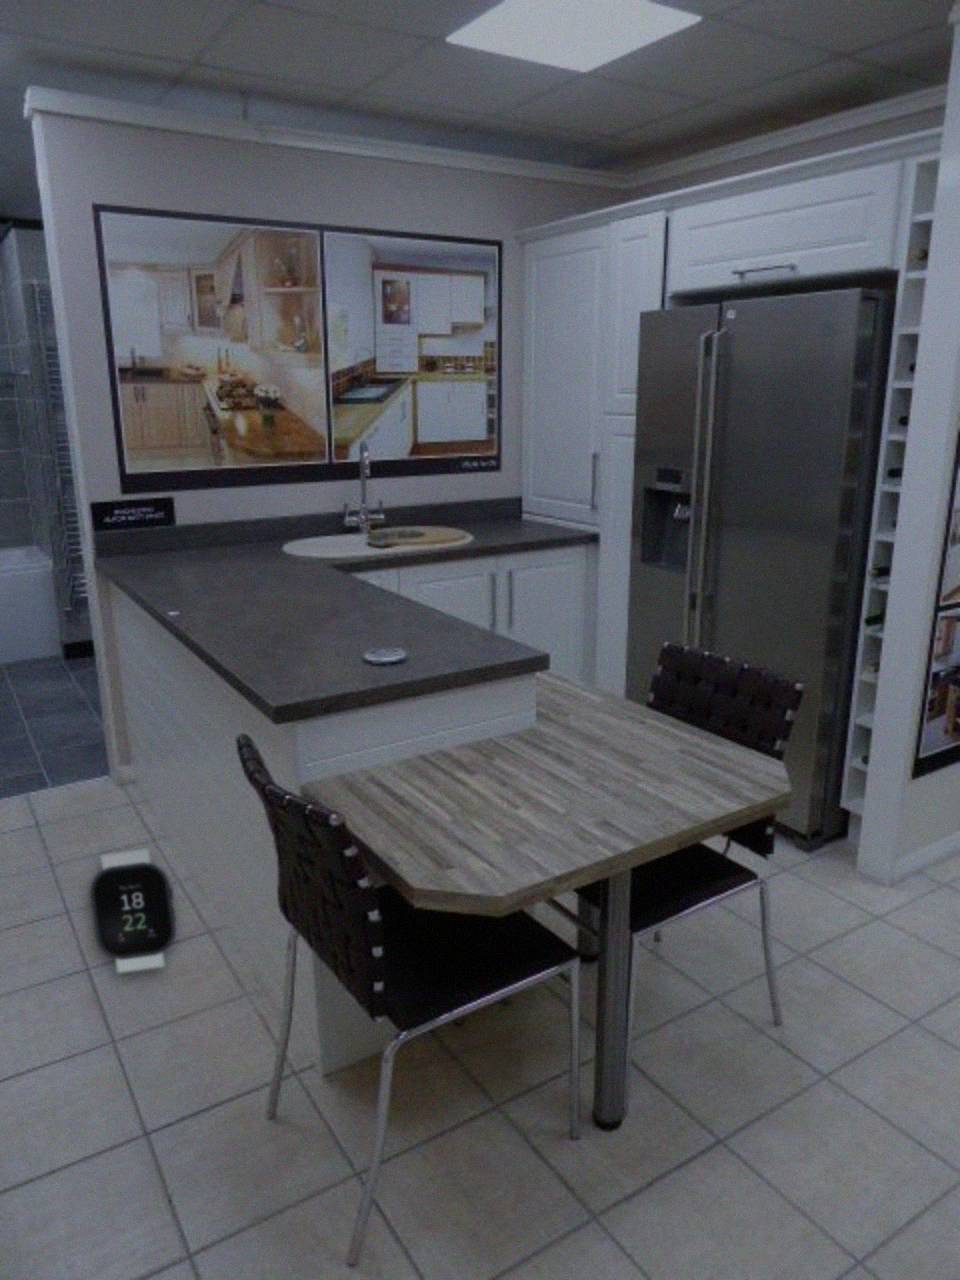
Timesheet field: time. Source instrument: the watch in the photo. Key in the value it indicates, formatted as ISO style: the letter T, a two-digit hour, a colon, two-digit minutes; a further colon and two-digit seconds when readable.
T18:22
